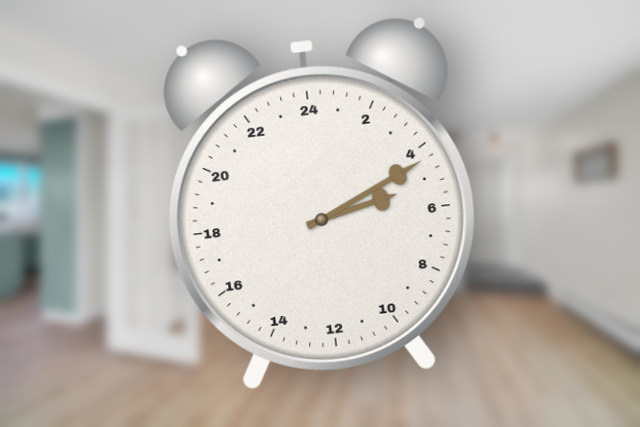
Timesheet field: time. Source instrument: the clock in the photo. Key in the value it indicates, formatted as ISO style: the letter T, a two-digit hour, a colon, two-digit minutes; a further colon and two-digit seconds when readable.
T05:11
